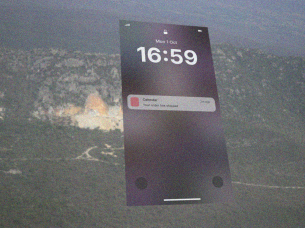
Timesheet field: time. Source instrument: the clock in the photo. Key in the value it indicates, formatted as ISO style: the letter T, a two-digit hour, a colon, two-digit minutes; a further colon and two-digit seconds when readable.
T16:59
